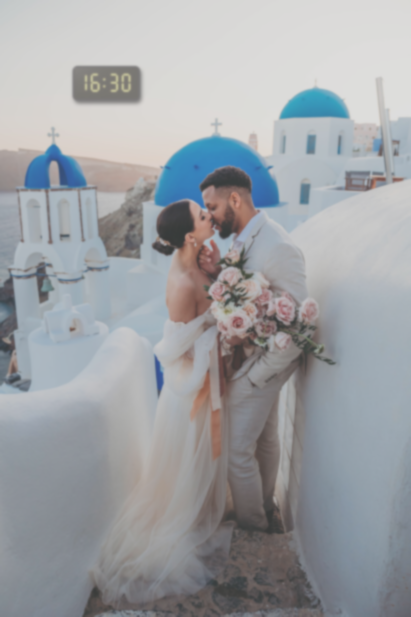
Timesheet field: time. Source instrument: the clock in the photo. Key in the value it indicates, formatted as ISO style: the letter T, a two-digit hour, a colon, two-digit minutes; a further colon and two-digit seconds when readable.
T16:30
